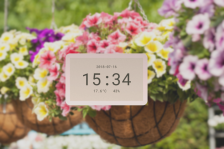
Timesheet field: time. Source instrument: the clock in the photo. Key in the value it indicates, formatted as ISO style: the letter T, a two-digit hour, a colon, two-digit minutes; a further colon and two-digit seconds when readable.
T15:34
